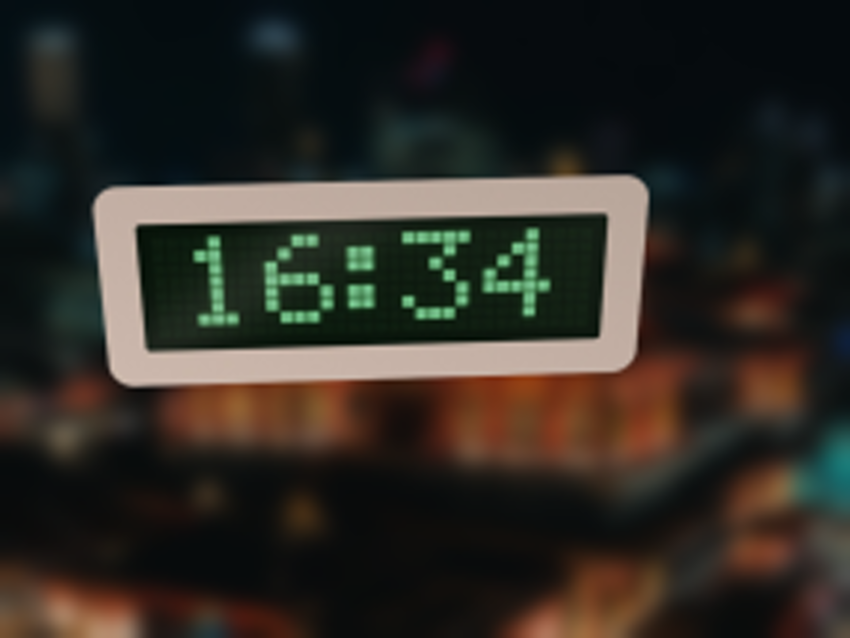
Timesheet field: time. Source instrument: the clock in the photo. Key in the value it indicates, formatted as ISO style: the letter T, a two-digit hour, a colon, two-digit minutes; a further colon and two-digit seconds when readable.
T16:34
